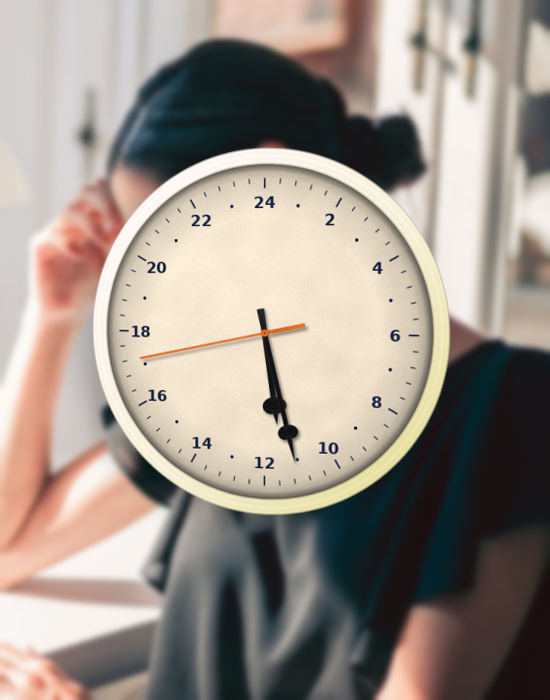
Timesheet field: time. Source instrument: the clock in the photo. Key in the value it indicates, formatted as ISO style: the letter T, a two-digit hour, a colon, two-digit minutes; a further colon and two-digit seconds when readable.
T11:27:43
